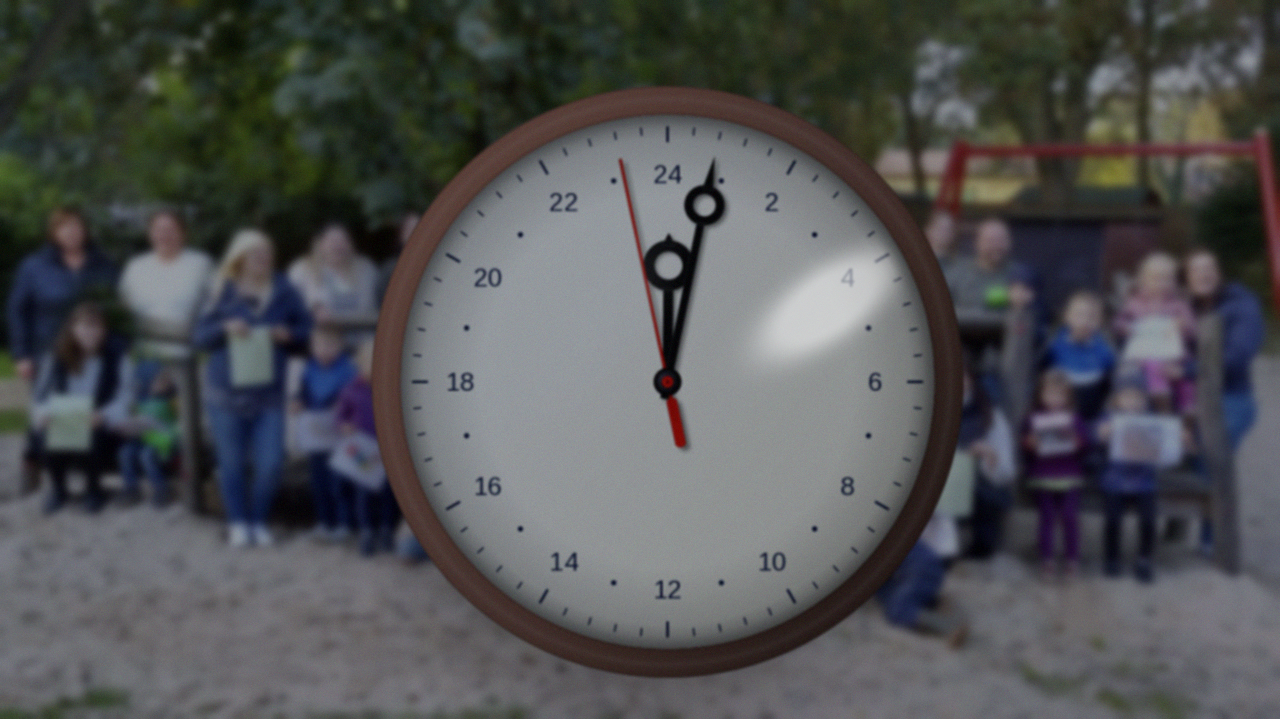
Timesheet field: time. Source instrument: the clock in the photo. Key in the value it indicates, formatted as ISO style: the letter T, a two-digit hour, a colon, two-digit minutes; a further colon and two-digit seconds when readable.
T00:01:58
